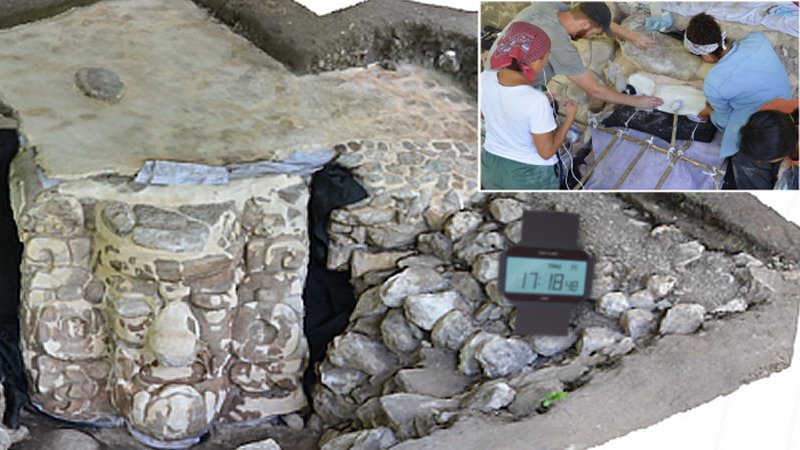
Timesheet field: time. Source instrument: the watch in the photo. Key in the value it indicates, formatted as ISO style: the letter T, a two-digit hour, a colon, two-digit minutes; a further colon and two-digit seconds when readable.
T17:18
